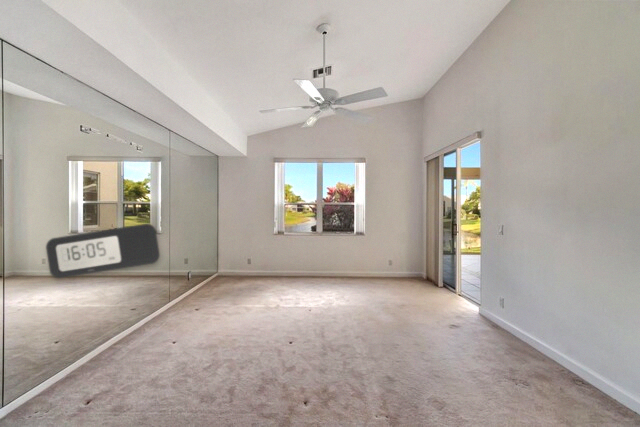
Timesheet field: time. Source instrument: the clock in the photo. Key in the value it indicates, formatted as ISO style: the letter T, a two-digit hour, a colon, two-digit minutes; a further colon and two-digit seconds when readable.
T16:05
